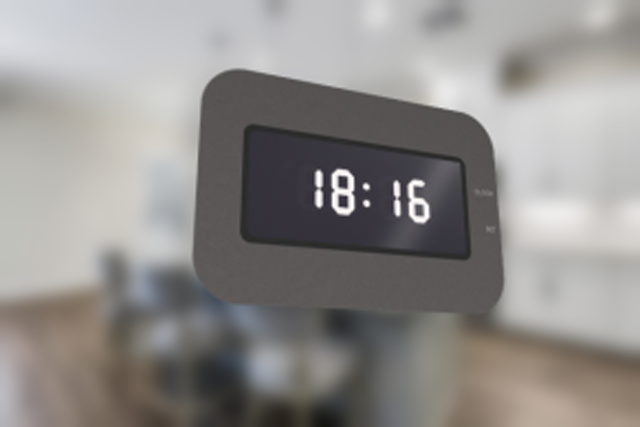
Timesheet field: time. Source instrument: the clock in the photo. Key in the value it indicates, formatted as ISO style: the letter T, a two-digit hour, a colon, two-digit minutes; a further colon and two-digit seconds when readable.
T18:16
